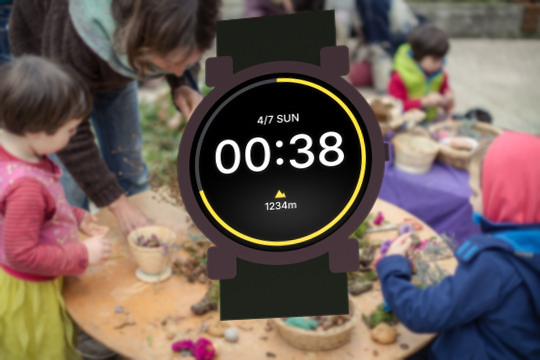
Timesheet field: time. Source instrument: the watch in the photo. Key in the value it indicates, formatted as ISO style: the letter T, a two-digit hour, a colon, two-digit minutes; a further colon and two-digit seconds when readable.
T00:38
